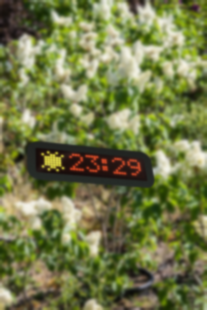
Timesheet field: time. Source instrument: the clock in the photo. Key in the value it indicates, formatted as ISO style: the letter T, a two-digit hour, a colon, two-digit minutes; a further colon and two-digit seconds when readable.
T23:29
